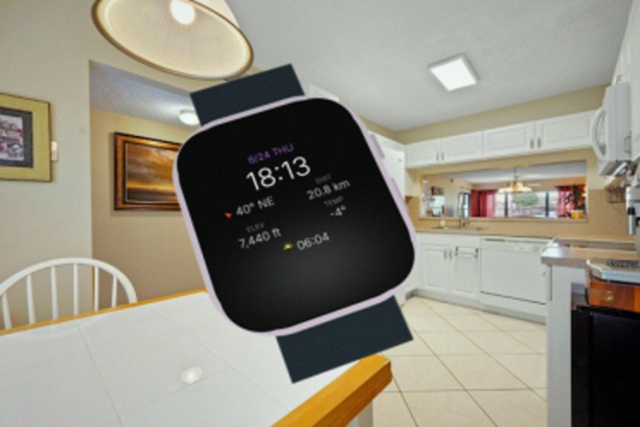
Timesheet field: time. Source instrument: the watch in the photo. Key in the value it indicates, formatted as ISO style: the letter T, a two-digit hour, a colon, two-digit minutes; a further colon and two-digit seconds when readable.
T18:13
